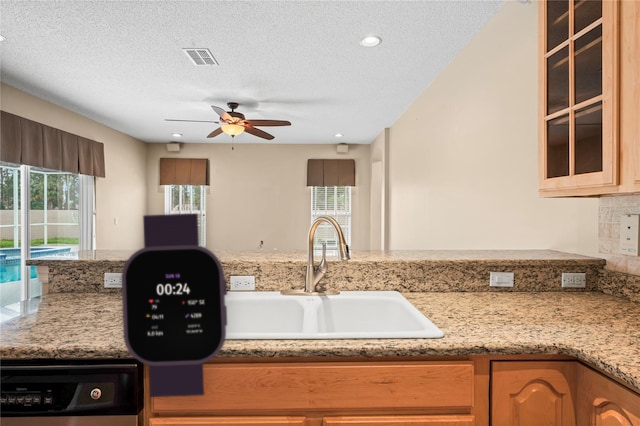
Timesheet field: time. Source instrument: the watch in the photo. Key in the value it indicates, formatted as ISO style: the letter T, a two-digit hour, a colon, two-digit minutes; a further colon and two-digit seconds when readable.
T00:24
